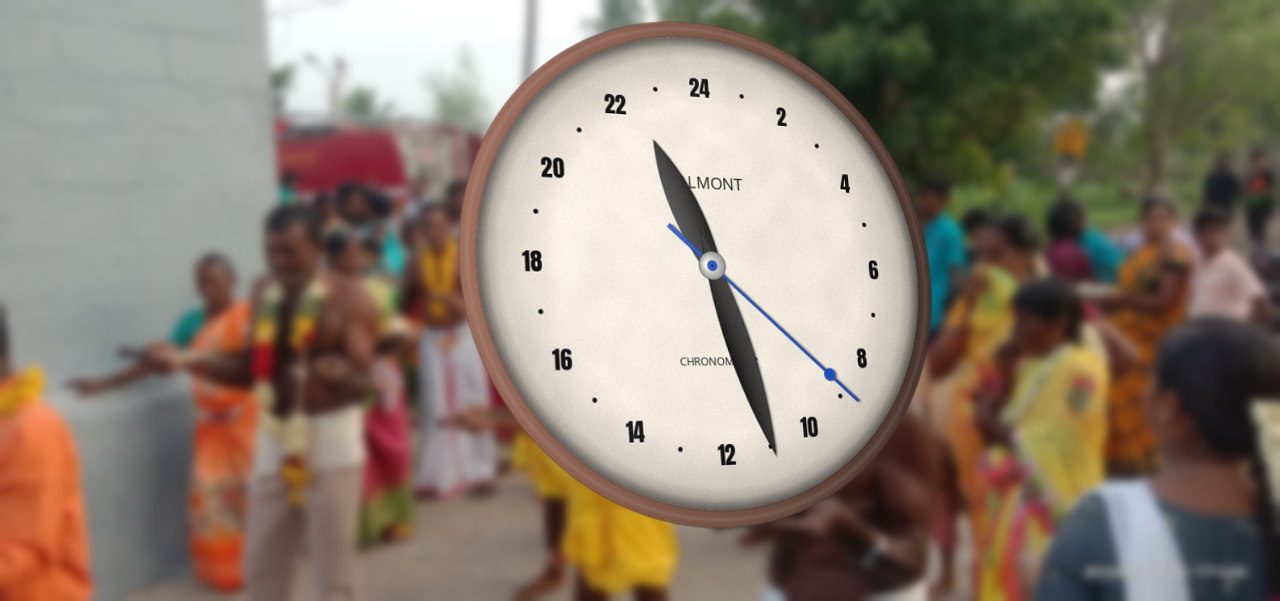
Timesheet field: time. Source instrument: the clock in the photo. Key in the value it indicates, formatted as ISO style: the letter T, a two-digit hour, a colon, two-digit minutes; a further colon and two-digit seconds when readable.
T22:27:22
